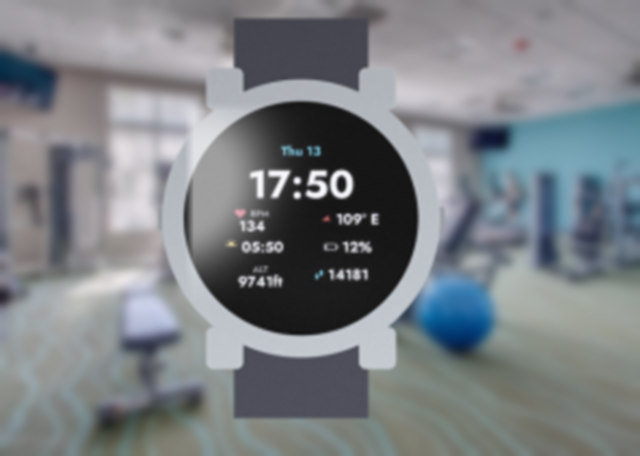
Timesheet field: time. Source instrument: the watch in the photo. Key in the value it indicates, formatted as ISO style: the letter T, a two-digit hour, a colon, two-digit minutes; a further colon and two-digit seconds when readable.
T17:50
